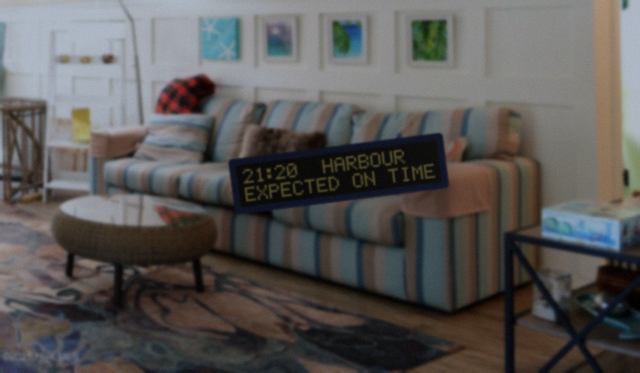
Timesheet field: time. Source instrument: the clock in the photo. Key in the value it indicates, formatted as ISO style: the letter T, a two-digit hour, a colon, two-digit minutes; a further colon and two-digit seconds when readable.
T21:20
